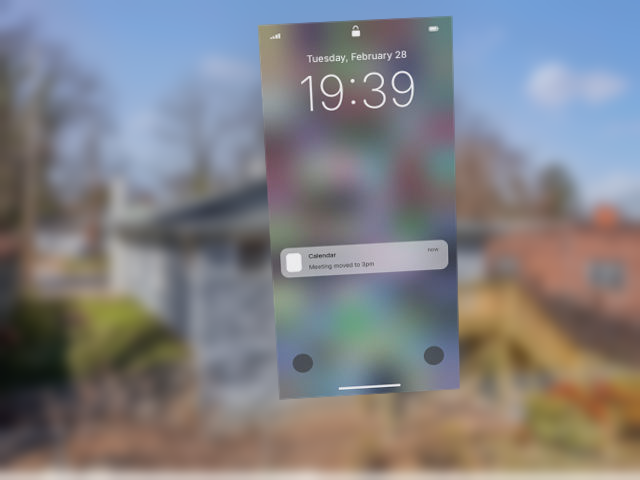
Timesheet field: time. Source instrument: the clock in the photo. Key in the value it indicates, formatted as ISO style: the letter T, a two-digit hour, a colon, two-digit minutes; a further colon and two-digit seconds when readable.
T19:39
